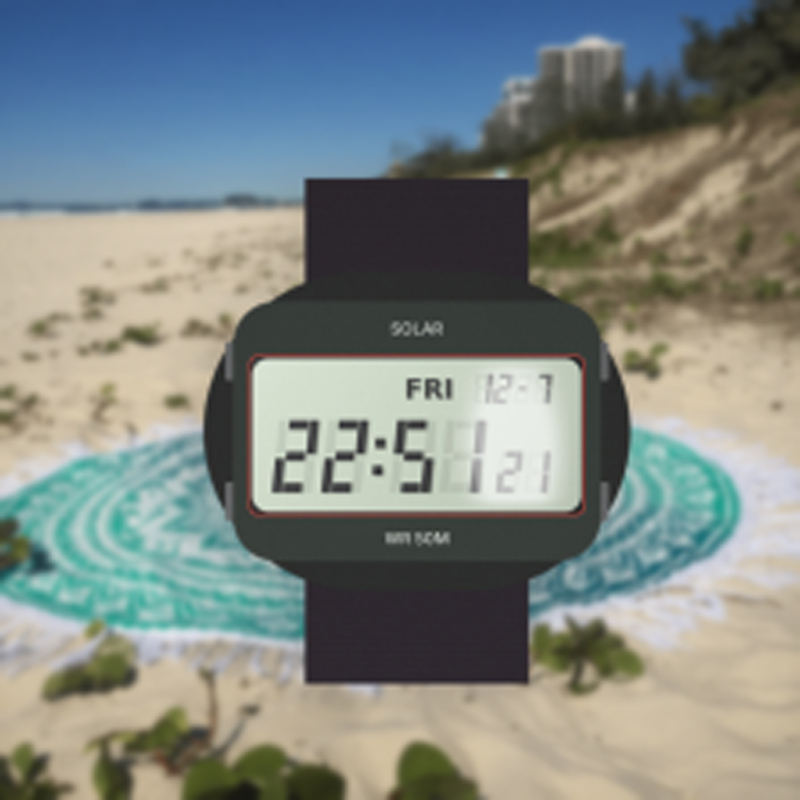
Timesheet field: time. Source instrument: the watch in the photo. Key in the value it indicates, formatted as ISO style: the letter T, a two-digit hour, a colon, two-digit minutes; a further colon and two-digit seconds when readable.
T22:51:21
